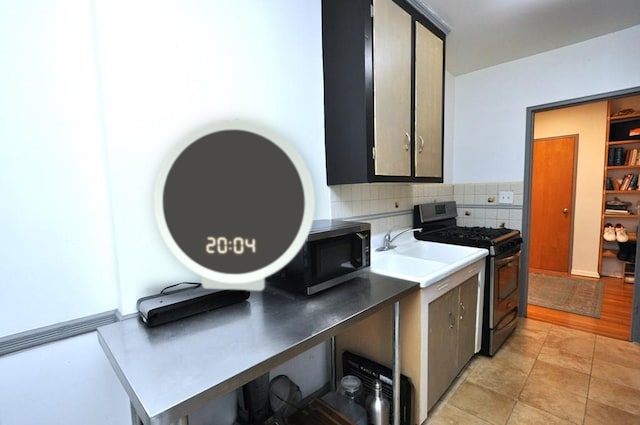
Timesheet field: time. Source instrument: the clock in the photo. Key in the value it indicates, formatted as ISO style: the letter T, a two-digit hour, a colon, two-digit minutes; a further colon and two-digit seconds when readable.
T20:04
